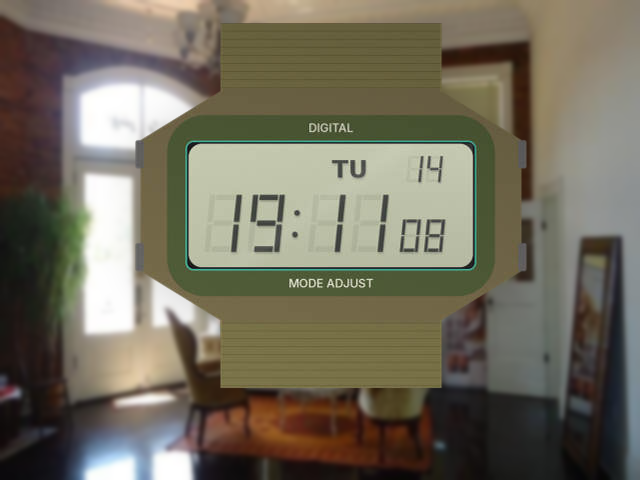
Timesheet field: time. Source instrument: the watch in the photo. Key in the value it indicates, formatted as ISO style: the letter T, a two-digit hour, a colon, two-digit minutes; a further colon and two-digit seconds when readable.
T19:11:08
